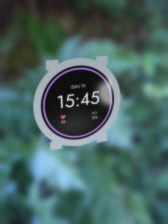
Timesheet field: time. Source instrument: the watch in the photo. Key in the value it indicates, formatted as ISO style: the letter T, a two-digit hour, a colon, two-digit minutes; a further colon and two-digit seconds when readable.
T15:45
